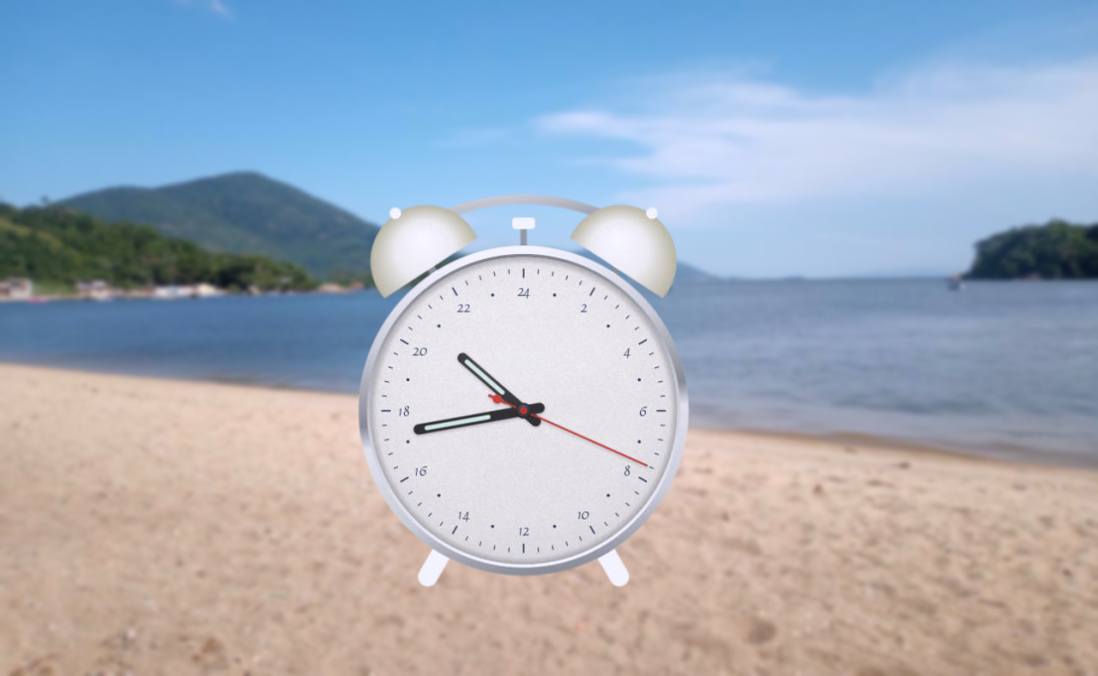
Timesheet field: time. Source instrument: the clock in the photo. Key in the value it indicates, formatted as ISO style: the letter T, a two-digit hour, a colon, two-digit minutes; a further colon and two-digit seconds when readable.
T20:43:19
